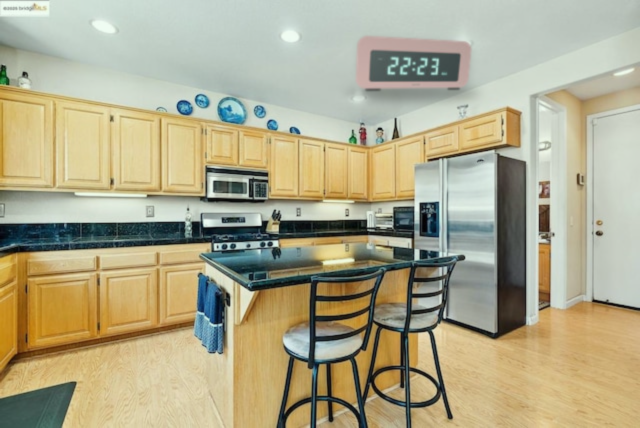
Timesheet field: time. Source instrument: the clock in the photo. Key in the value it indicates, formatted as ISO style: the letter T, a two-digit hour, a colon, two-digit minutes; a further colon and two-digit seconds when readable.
T22:23
